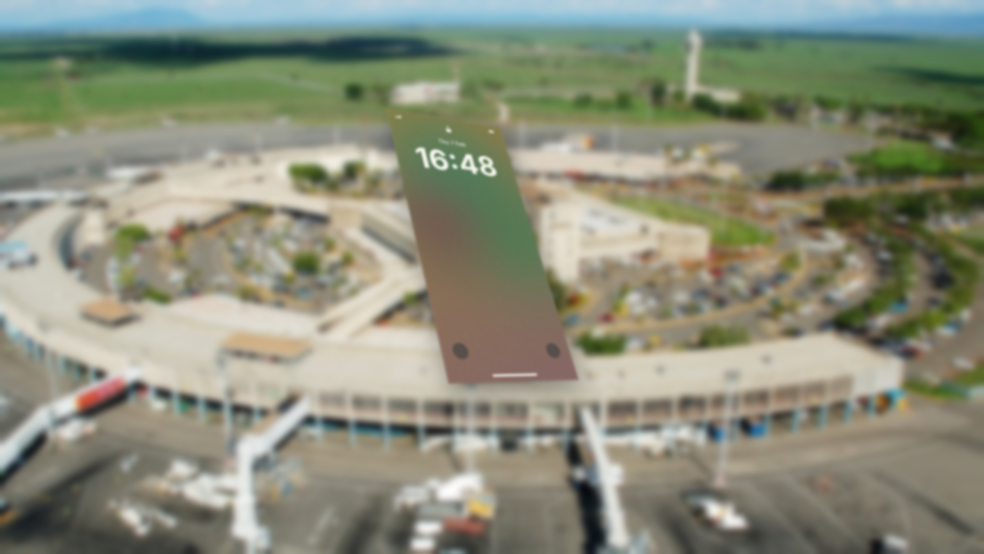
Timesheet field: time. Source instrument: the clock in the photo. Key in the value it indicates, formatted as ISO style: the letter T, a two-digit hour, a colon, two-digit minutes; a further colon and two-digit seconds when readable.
T16:48
